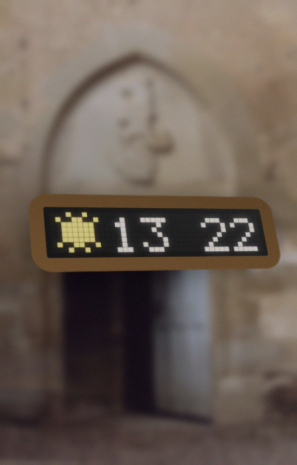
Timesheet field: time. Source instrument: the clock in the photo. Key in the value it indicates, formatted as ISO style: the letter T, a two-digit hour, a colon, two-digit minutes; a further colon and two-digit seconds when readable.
T13:22
